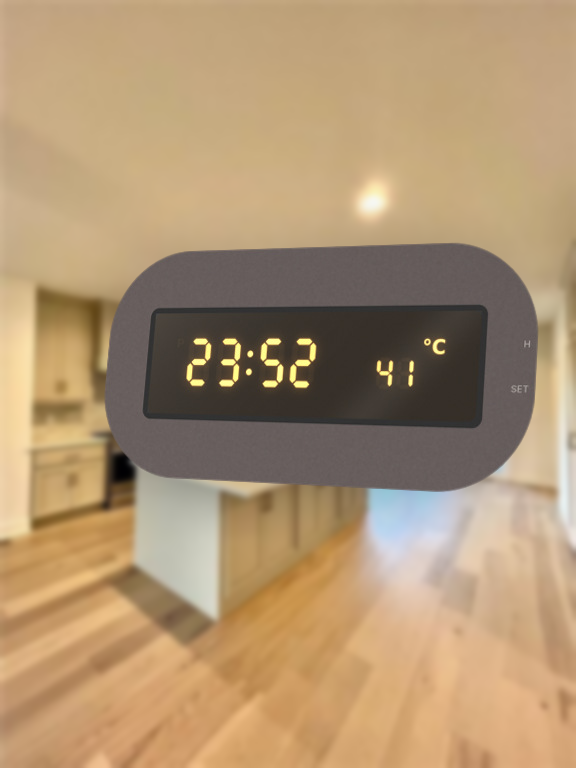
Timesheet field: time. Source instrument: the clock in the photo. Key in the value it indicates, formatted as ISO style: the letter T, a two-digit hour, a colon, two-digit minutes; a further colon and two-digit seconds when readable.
T23:52
